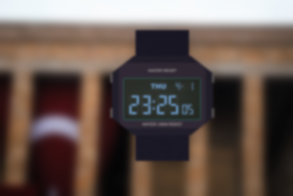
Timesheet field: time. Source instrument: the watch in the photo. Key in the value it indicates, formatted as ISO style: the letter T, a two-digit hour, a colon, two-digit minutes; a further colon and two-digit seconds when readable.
T23:25
